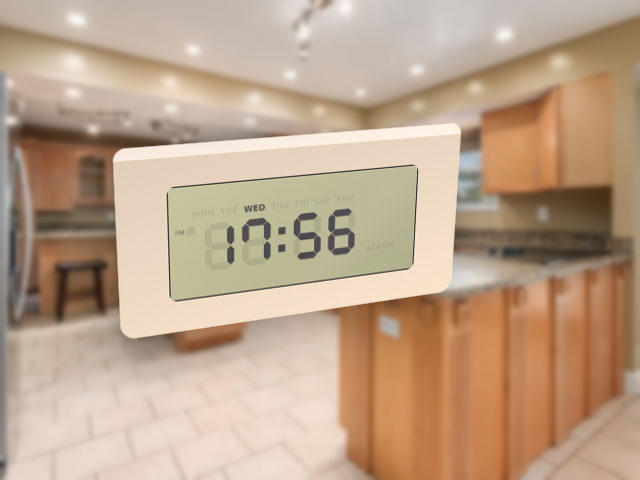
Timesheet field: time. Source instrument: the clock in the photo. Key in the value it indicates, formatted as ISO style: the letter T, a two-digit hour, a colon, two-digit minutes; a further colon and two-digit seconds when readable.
T17:56
